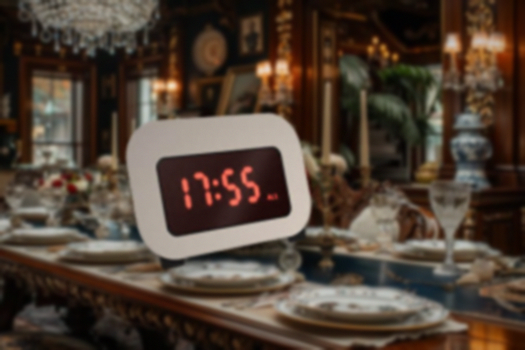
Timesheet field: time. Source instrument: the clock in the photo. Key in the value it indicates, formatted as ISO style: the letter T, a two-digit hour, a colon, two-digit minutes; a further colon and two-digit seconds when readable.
T17:55
